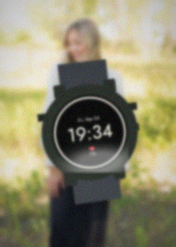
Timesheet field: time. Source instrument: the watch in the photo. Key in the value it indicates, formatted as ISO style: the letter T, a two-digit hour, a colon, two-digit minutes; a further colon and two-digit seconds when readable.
T19:34
